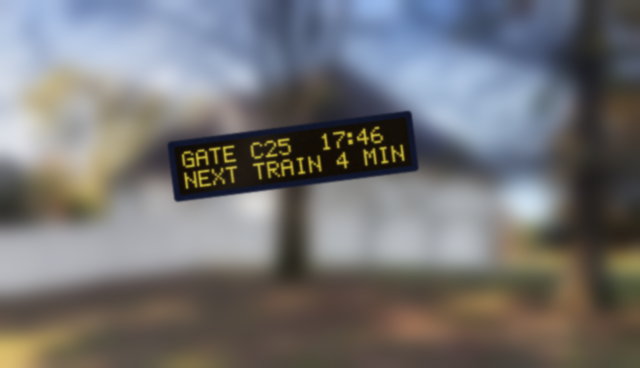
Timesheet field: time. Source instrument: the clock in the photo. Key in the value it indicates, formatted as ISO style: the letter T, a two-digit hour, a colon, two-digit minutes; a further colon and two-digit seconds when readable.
T17:46
